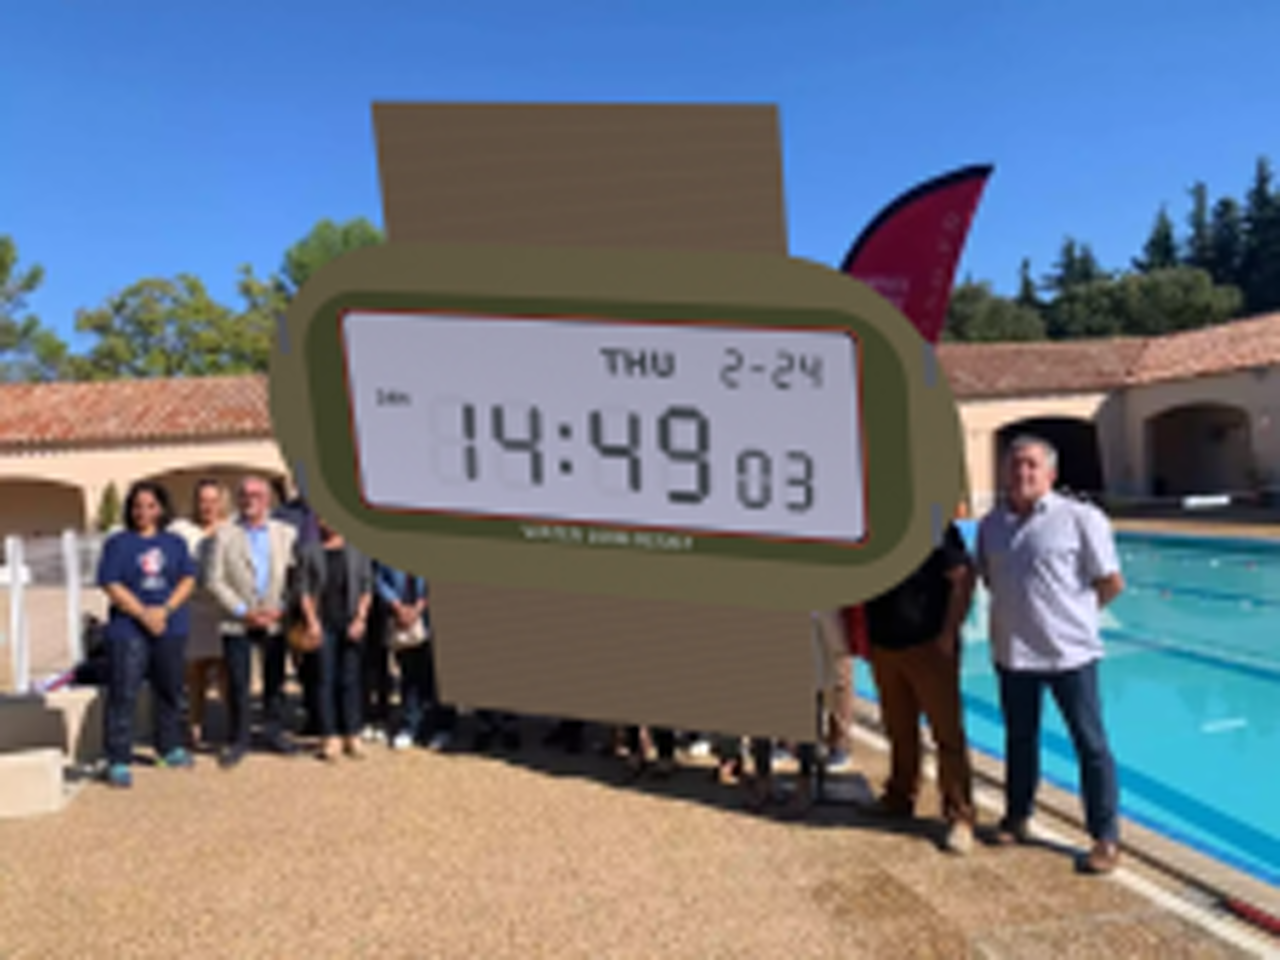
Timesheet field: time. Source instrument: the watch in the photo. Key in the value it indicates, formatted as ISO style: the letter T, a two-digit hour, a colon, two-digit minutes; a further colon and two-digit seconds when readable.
T14:49:03
